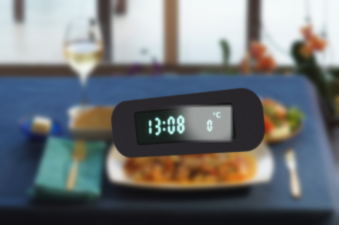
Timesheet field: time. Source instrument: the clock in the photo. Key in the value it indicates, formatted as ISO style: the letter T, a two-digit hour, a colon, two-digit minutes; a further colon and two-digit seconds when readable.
T13:08
